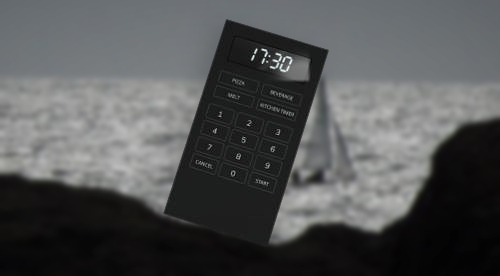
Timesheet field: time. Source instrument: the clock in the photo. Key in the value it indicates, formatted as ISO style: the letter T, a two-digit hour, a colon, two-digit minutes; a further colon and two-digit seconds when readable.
T17:30
